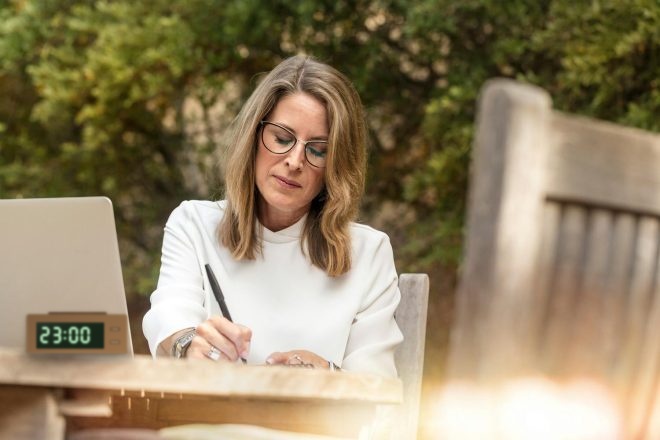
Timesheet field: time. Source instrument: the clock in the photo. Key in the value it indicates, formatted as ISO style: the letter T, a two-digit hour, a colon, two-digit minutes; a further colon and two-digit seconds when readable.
T23:00
